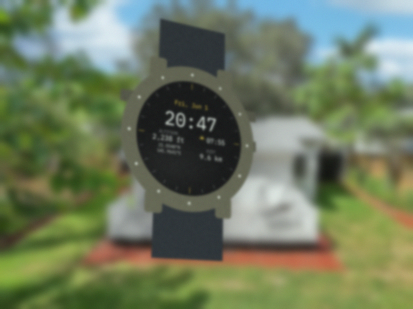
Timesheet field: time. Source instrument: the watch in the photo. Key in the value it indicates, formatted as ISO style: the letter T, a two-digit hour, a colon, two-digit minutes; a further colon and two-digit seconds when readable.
T20:47
